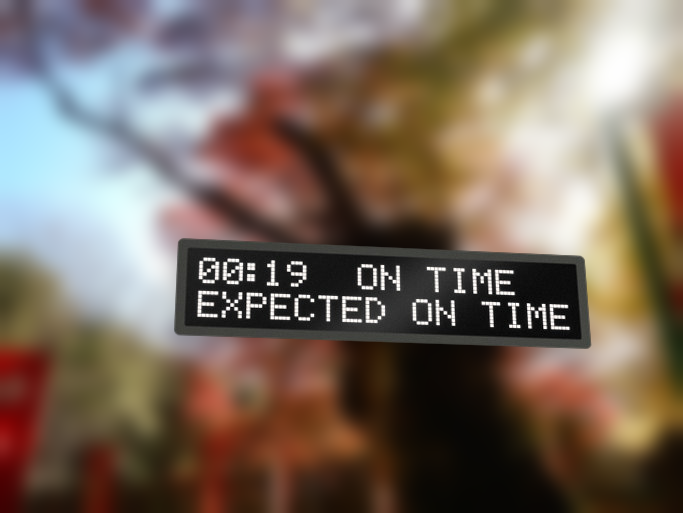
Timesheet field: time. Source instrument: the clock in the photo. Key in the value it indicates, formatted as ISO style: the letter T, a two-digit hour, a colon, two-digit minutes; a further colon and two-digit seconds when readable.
T00:19
